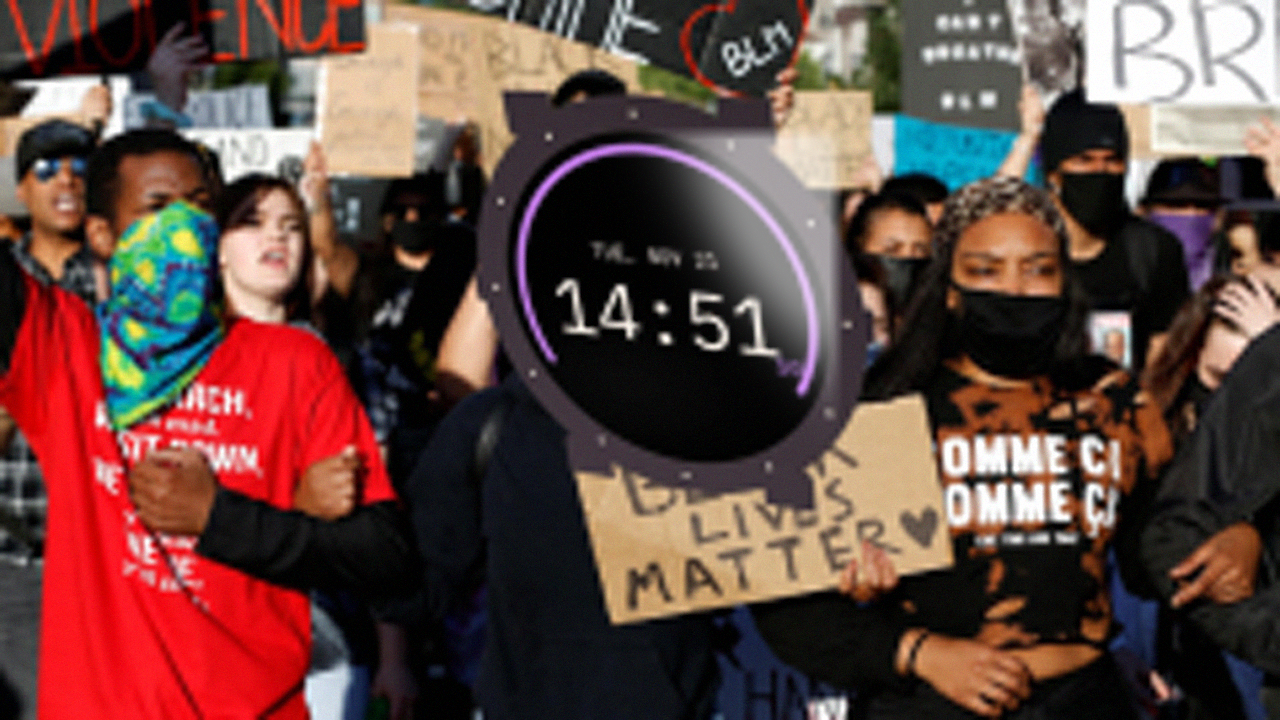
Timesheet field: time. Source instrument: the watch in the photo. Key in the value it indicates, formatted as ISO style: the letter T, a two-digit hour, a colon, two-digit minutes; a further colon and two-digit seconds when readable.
T14:51
